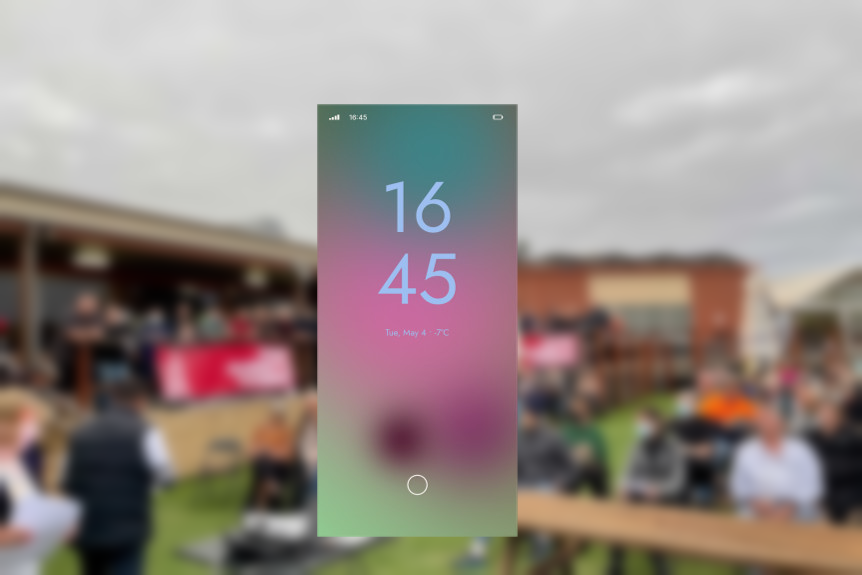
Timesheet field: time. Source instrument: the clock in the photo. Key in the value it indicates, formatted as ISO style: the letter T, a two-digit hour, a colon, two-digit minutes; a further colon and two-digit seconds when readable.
T16:45
